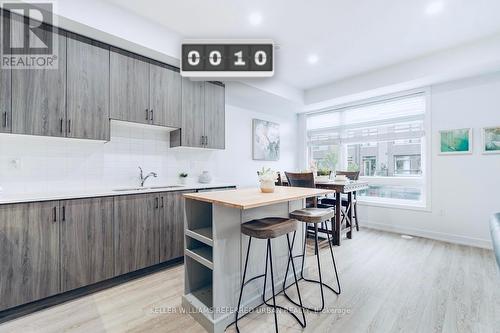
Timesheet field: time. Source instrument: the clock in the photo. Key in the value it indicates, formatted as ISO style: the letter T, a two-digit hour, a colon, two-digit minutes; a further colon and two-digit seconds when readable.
T00:10
